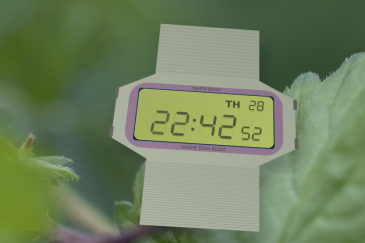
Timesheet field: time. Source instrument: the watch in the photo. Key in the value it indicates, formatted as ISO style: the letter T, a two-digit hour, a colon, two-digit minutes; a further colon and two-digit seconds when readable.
T22:42:52
